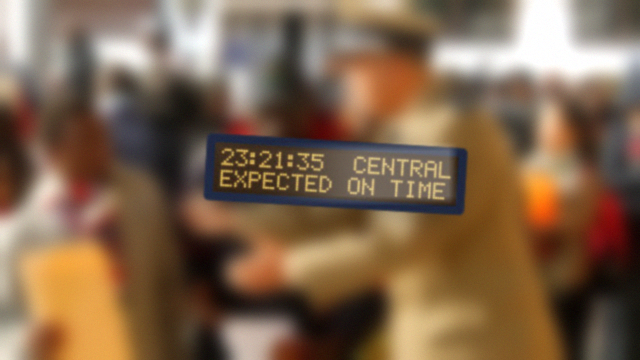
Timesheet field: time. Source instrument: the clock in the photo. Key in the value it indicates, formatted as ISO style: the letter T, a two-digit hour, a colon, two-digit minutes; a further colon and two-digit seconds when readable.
T23:21:35
